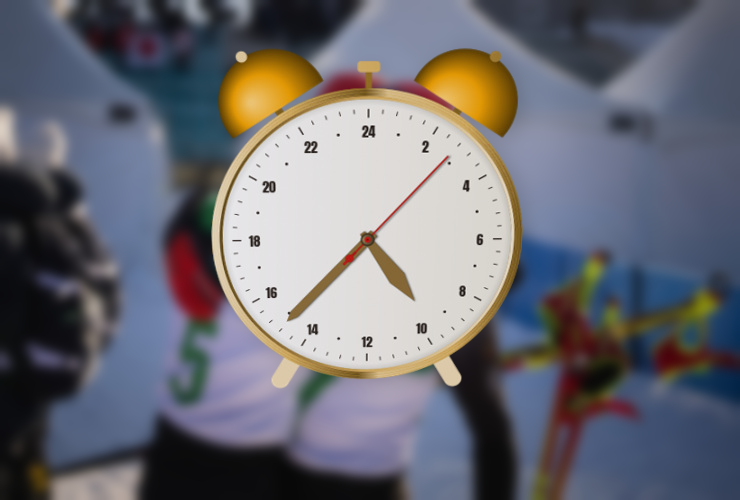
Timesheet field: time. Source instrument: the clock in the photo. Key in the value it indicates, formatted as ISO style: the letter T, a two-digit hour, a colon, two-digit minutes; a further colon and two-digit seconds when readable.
T09:37:07
